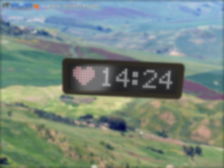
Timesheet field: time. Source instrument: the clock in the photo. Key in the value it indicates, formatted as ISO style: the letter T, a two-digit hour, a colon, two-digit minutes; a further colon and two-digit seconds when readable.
T14:24
